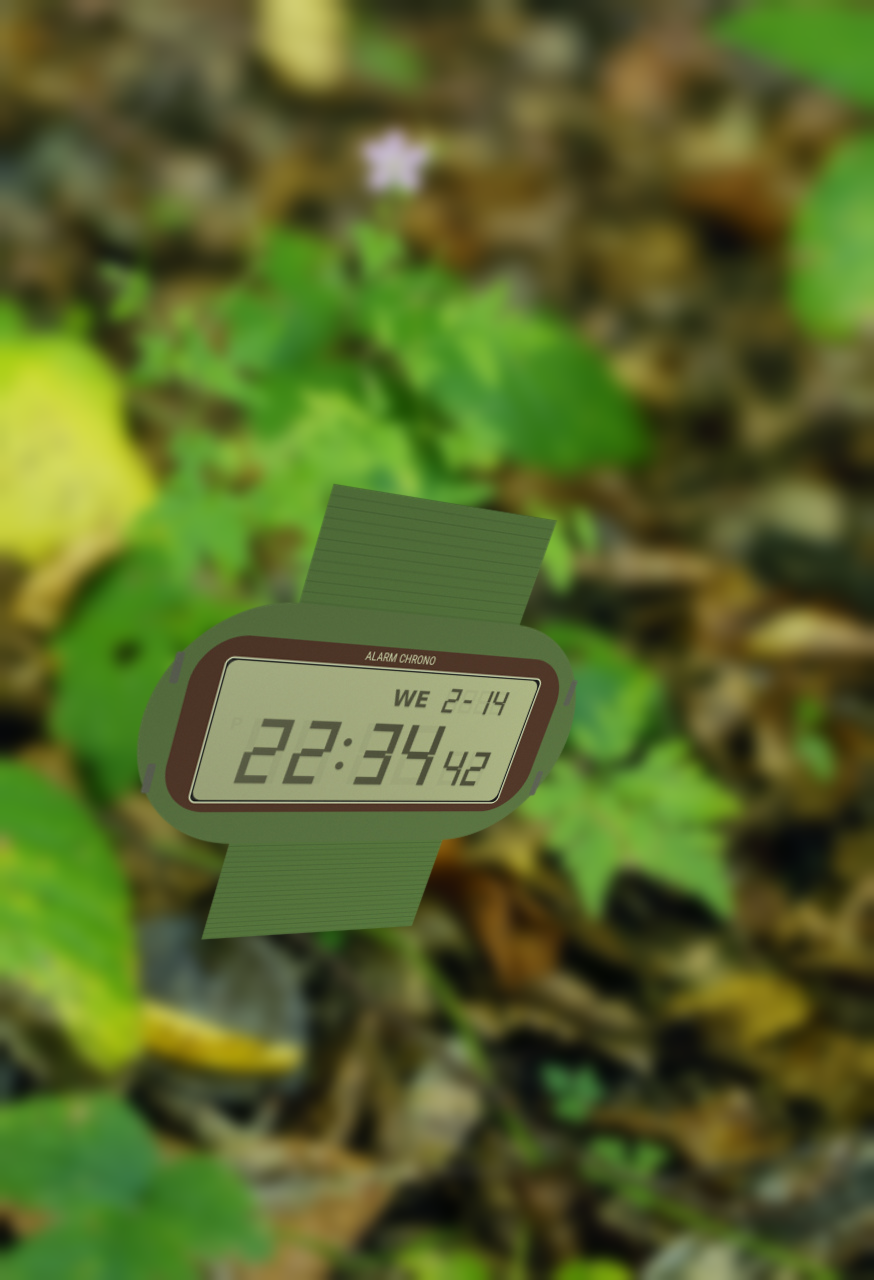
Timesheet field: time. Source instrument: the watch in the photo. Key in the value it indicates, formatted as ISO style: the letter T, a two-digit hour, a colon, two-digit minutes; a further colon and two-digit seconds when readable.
T22:34:42
